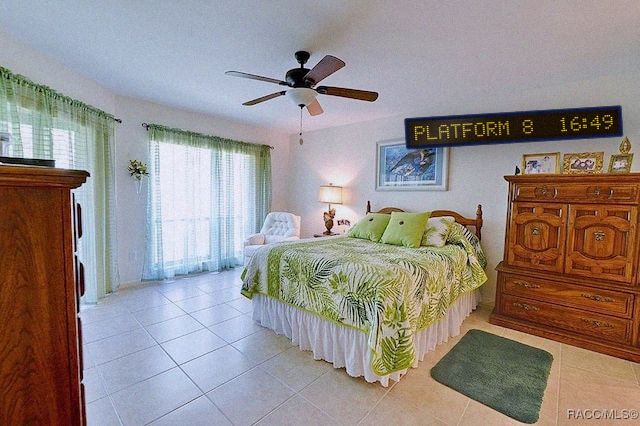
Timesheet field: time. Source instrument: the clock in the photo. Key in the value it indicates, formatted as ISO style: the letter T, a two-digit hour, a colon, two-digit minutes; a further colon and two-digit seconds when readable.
T16:49
